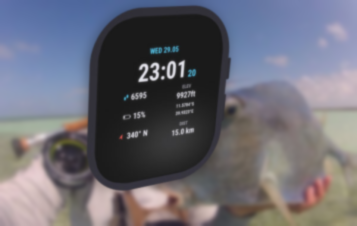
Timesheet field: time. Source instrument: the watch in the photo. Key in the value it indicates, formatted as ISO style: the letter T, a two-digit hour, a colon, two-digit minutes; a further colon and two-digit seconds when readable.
T23:01
